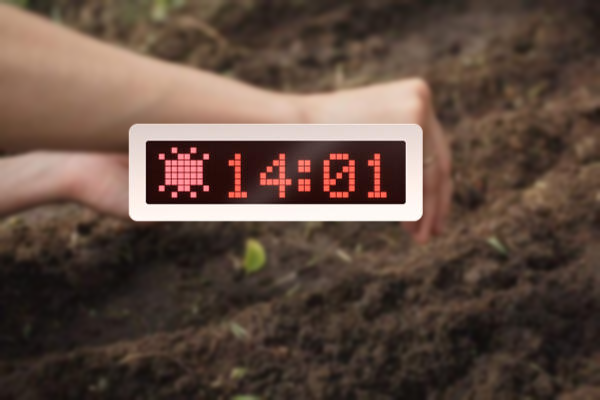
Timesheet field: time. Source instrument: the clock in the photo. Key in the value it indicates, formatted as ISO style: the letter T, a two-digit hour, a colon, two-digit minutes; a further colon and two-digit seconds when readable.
T14:01
